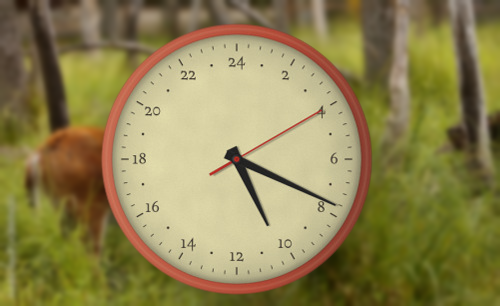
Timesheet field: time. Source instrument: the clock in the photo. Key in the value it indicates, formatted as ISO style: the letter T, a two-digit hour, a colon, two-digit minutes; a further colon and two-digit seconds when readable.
T10:19:10
